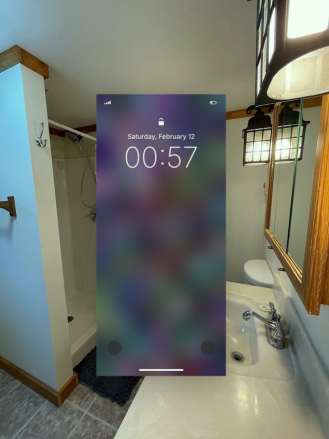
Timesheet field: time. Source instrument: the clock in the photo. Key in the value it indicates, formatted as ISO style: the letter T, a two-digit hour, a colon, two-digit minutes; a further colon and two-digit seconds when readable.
T00:57
